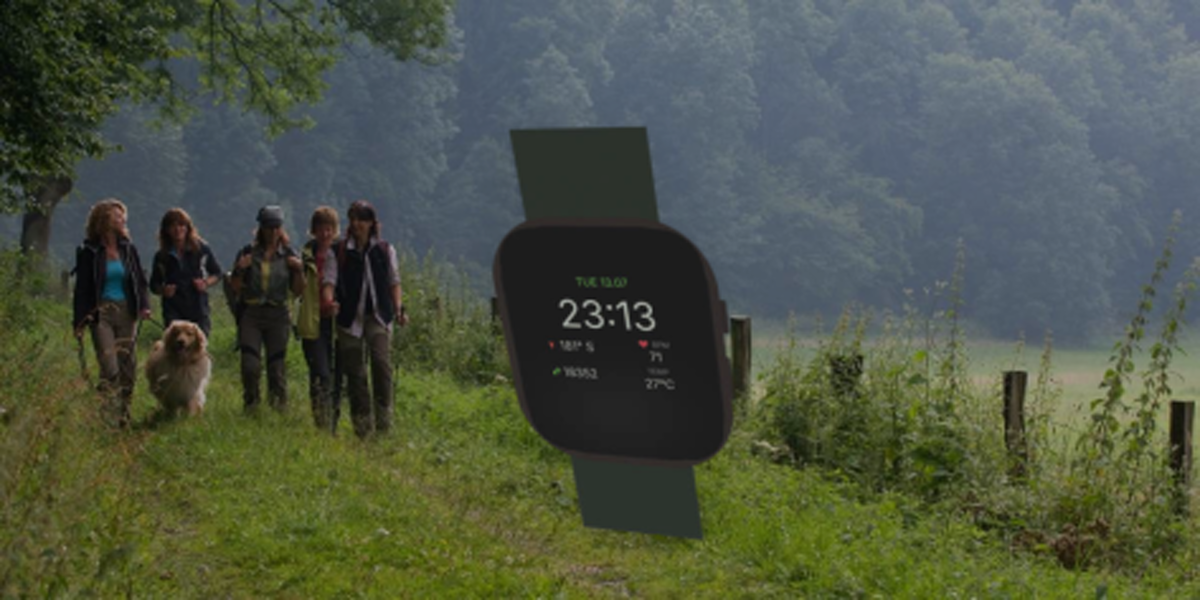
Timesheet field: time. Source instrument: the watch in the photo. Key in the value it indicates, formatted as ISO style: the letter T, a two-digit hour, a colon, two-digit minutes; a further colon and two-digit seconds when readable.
T23:13
